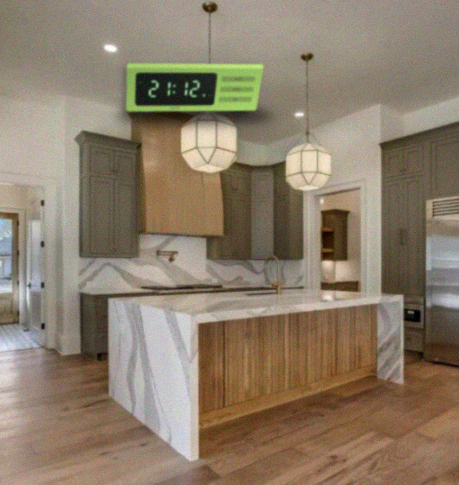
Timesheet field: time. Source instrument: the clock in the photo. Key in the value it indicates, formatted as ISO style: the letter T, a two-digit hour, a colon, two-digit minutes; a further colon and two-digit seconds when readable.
T21:12
